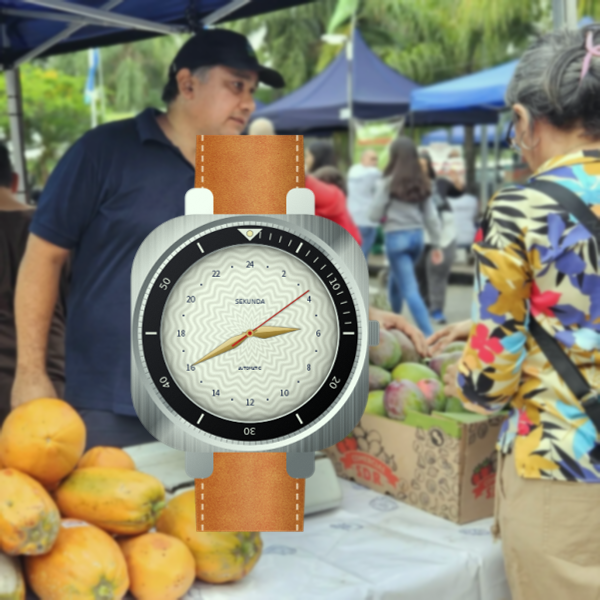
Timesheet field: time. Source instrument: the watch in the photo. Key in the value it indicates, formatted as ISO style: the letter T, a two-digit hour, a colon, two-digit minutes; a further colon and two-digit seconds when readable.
T05:40:09
